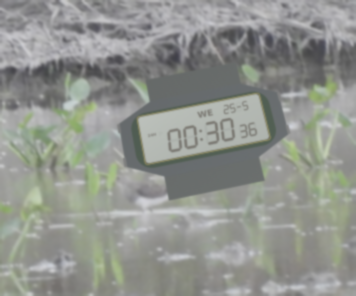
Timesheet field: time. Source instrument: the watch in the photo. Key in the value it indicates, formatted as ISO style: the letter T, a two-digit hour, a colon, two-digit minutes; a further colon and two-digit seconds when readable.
T00:30:36
